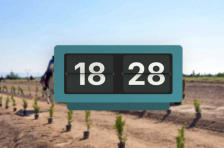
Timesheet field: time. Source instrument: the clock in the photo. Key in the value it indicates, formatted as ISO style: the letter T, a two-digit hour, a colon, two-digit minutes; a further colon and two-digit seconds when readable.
T18:28
